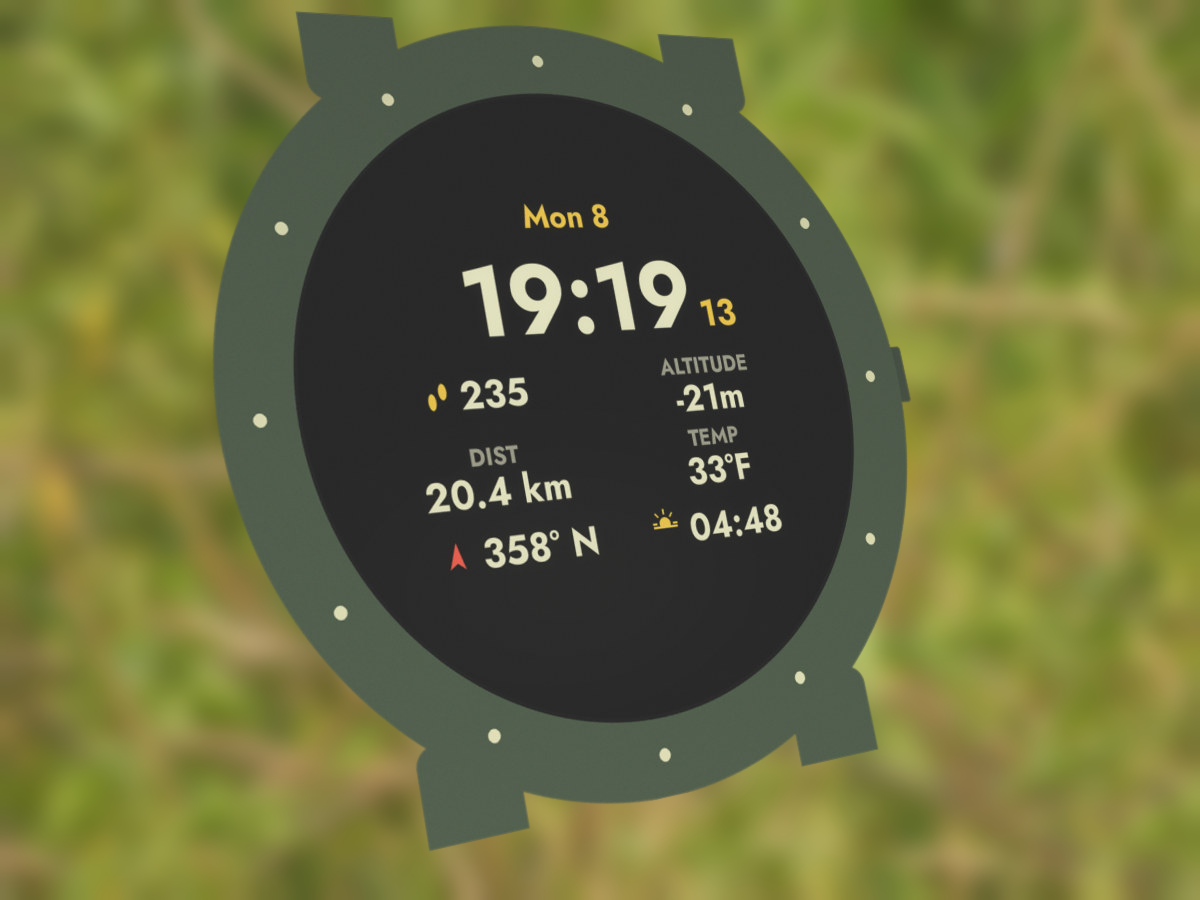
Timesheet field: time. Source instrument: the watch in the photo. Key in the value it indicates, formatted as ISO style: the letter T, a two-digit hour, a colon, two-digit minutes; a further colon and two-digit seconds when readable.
T19:19:13
